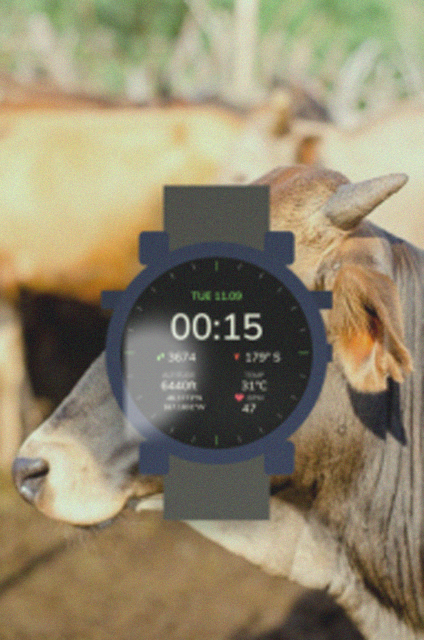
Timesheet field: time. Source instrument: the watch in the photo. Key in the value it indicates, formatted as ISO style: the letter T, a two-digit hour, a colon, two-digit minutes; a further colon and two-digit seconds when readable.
T00:15
